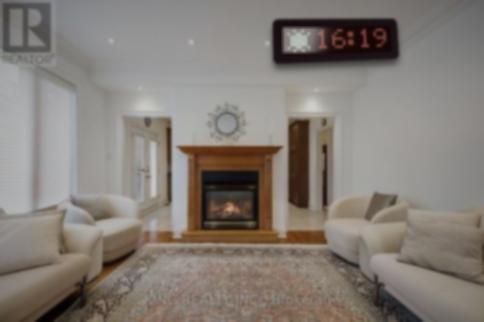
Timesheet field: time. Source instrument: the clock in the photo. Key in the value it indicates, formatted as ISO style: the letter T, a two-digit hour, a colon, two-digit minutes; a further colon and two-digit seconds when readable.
T16:19
